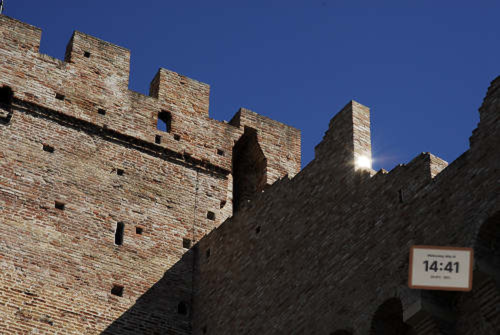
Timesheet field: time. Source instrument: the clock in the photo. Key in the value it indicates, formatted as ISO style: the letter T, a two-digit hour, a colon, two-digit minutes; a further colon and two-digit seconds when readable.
T14:41
